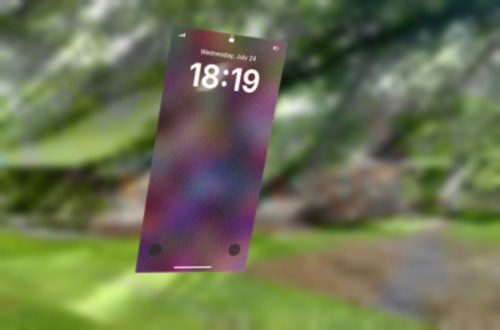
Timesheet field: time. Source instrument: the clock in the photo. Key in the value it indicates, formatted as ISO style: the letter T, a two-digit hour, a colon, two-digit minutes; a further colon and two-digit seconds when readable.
T18:19
